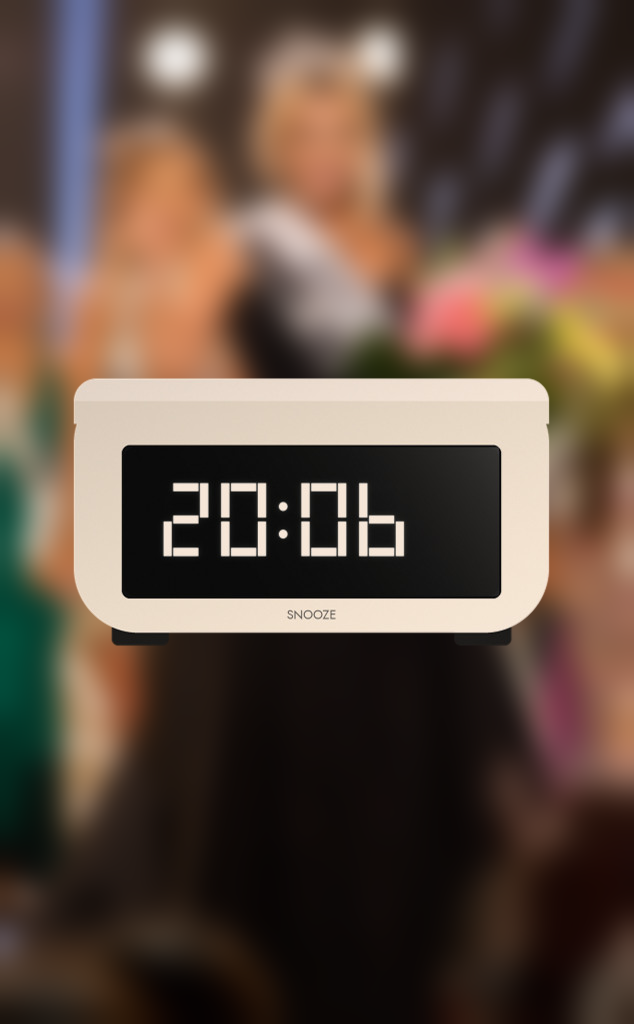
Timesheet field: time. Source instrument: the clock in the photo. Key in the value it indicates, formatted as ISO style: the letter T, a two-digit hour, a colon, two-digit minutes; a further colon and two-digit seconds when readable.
T20:06
